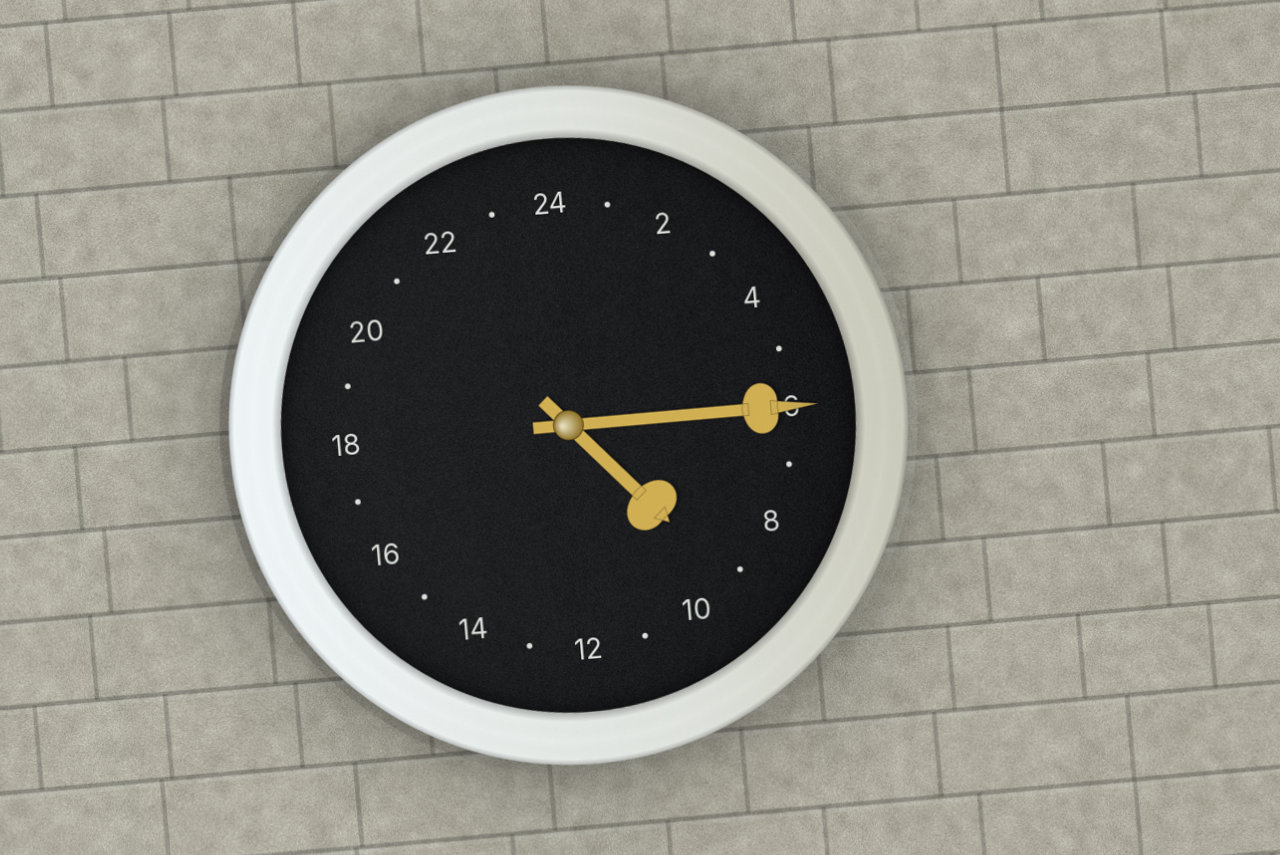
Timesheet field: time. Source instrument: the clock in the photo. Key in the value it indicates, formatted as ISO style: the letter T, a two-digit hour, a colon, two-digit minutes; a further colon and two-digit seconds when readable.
T09:15
